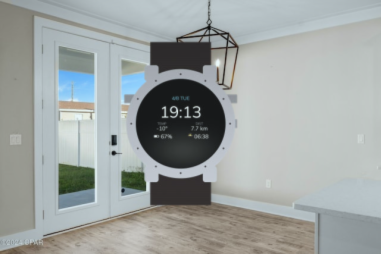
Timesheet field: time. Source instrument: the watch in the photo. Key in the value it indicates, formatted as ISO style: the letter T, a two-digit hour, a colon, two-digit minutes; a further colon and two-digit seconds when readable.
T19:13
